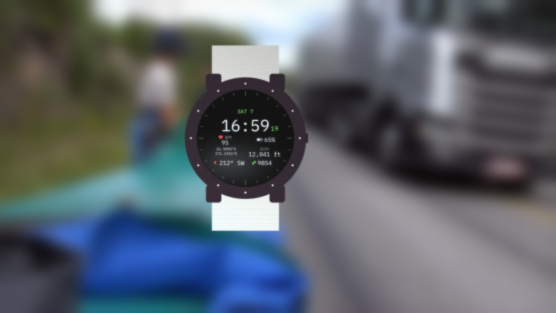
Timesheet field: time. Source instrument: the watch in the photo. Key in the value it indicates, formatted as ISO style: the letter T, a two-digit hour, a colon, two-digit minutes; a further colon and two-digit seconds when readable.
T16:59
